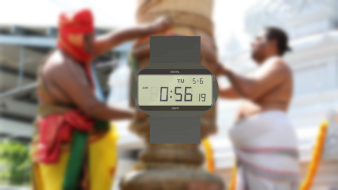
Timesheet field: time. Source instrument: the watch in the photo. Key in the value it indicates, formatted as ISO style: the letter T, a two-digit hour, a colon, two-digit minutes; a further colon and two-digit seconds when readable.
T00:56:19
